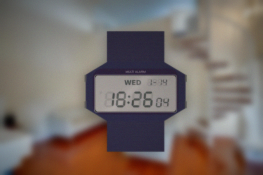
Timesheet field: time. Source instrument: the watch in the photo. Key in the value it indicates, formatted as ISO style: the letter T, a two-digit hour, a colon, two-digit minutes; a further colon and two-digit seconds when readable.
T18:26:04
